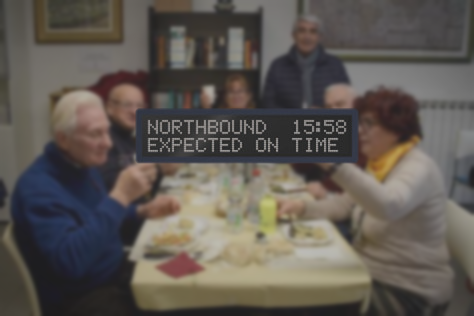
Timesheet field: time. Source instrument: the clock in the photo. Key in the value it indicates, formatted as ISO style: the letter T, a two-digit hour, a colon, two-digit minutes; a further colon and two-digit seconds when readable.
T15:58
